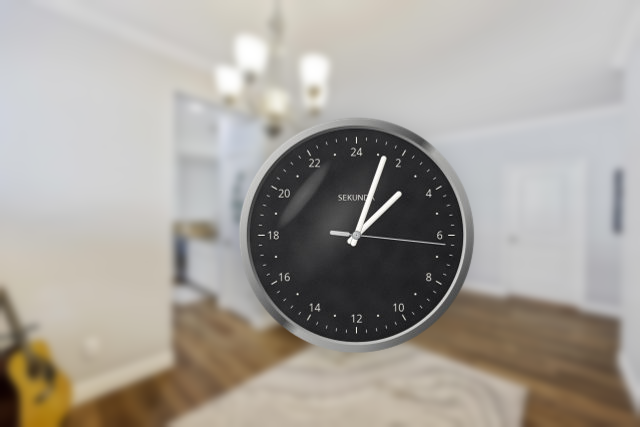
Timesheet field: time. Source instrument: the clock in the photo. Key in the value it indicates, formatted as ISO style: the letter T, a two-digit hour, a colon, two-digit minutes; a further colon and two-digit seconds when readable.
T03:03:16
